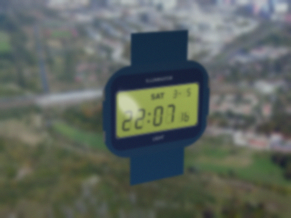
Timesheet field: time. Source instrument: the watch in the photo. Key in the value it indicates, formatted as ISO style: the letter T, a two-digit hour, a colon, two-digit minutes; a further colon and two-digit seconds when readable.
T22:07
